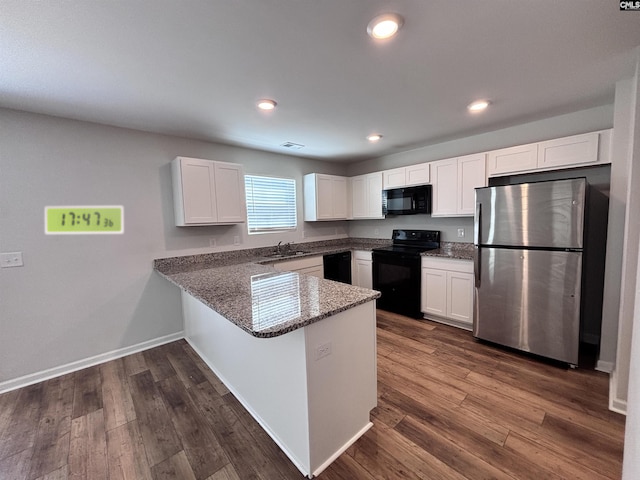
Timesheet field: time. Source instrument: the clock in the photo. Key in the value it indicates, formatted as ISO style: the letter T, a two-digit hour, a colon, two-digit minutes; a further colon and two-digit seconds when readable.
T17:47
